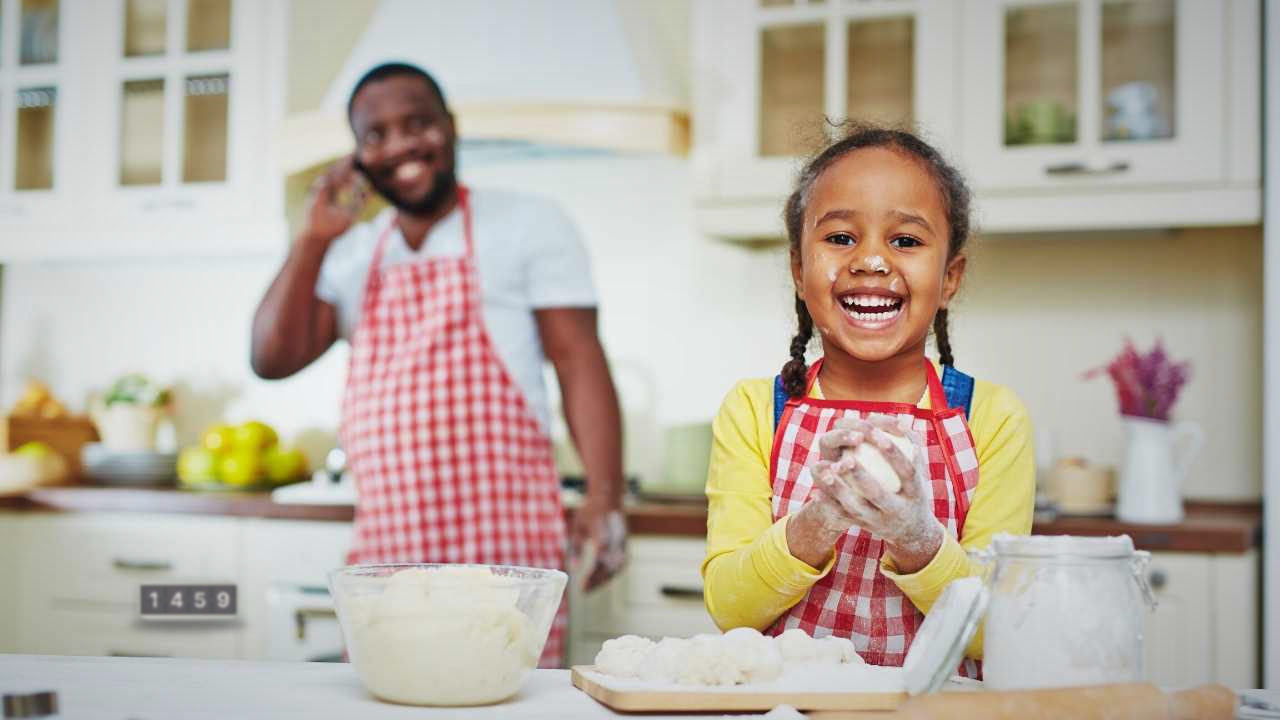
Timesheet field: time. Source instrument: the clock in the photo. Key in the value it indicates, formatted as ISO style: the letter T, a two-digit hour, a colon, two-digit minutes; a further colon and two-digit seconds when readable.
T14:59
